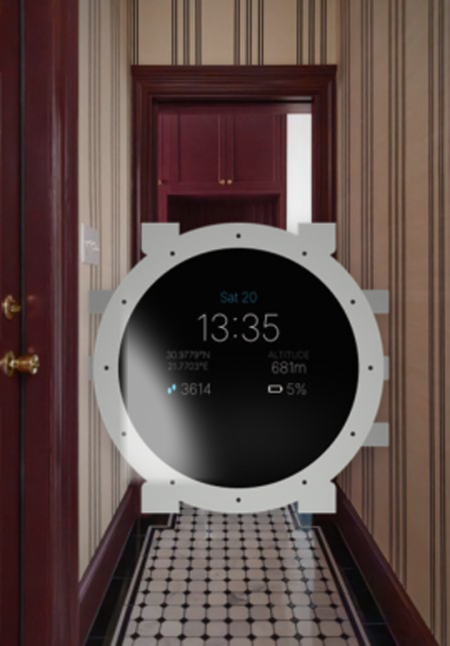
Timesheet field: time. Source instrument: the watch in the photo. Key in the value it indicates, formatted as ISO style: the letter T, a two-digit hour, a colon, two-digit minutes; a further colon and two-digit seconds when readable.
T13:35
